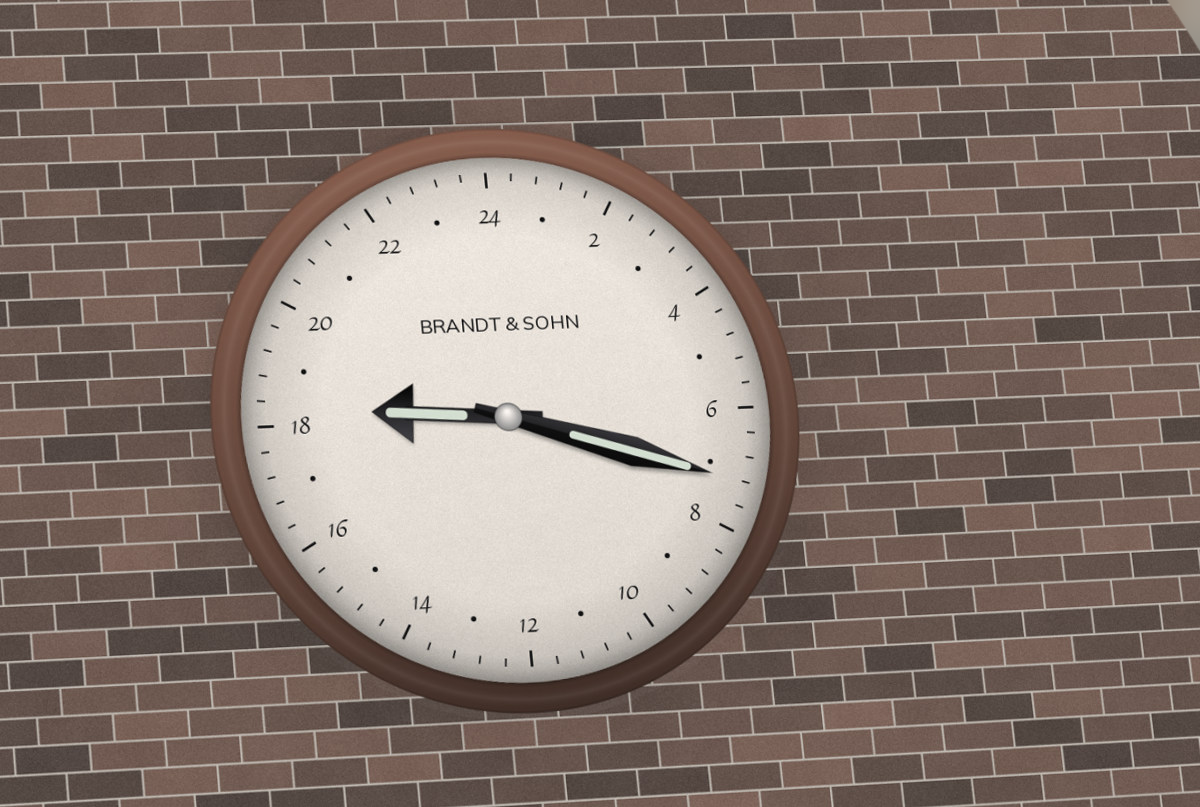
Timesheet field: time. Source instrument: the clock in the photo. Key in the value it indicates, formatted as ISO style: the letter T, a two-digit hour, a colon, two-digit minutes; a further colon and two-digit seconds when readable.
T18:18
